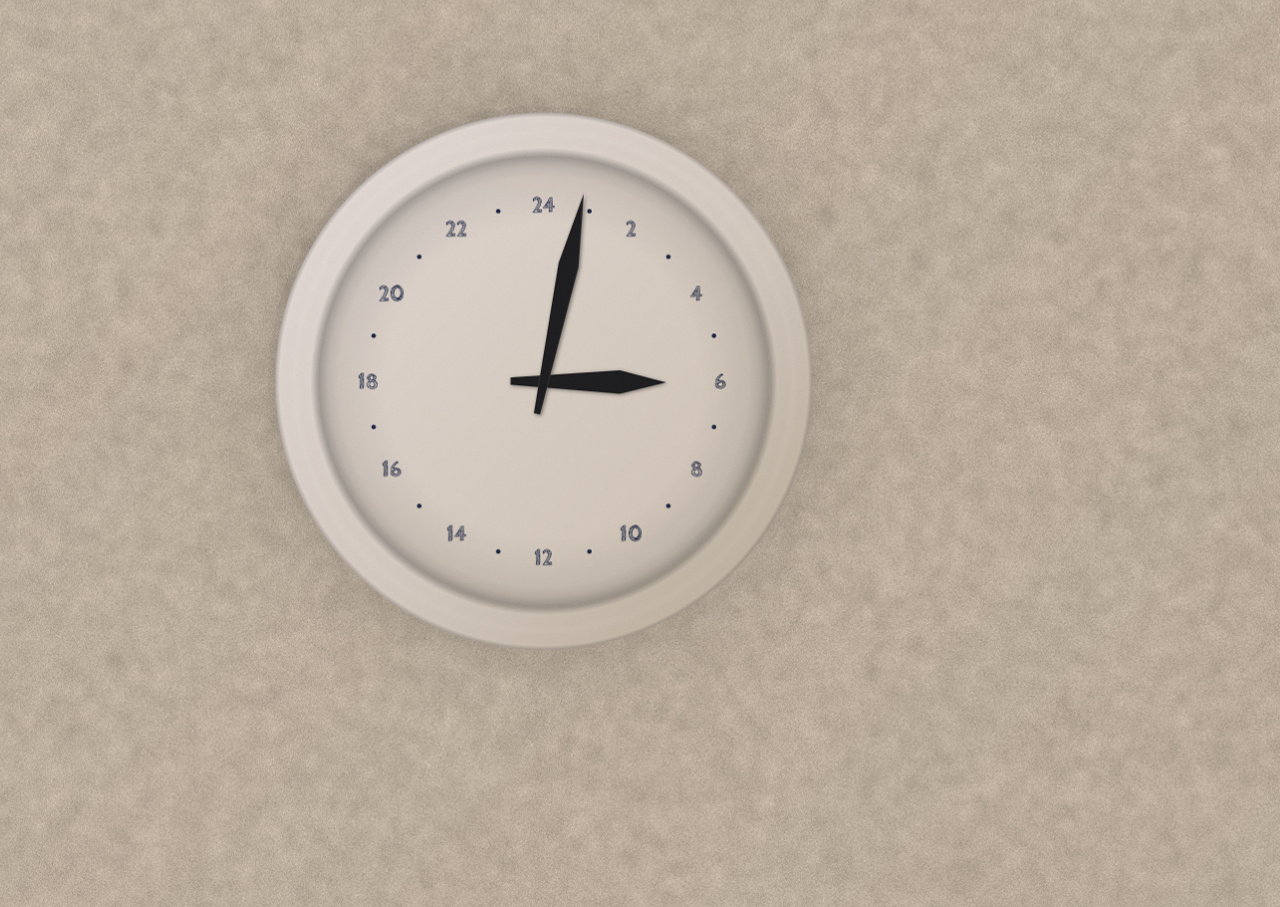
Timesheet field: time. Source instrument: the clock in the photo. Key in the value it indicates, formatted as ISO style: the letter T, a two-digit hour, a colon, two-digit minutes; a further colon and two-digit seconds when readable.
T06:02
